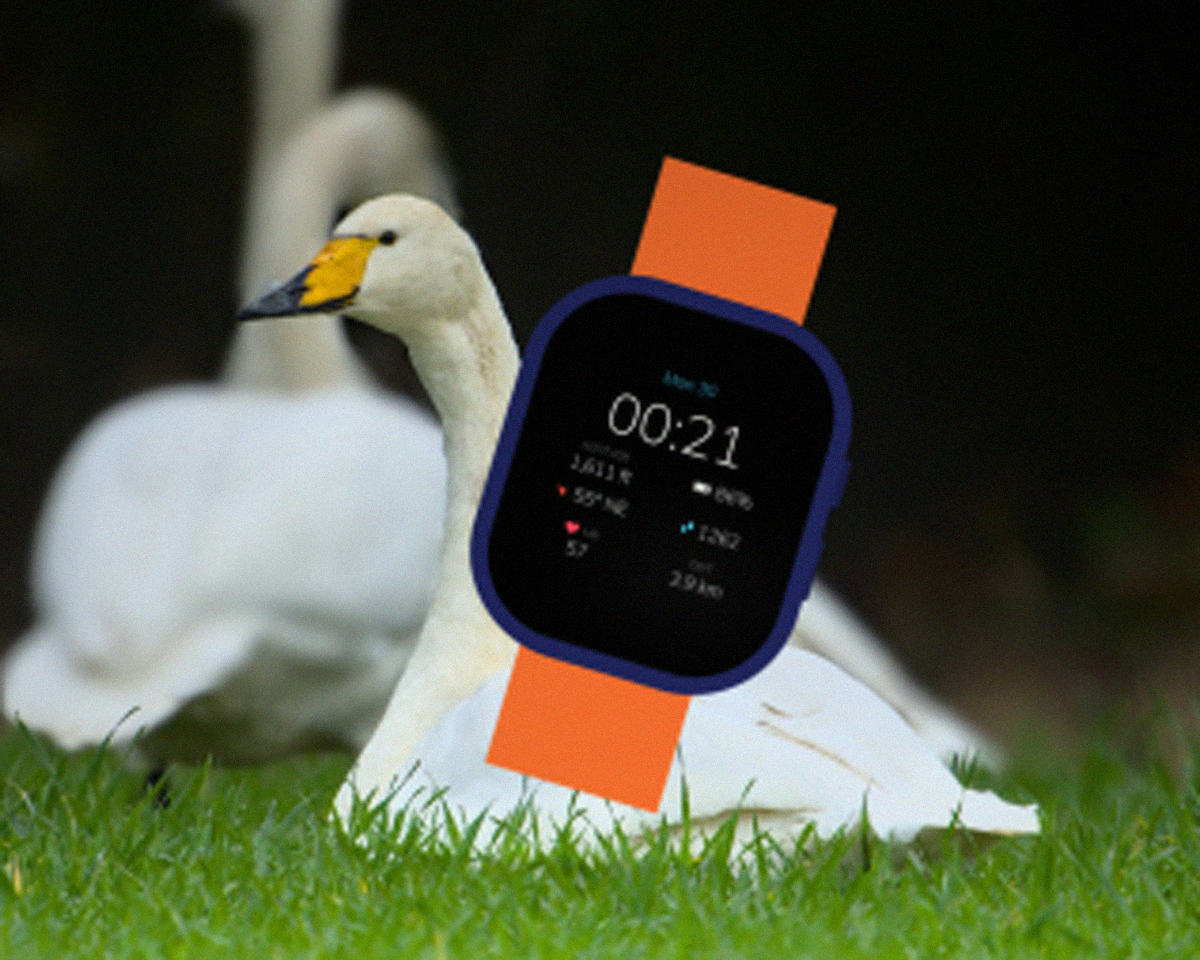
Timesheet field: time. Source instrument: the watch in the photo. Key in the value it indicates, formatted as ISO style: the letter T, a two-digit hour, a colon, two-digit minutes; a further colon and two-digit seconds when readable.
T00:21
